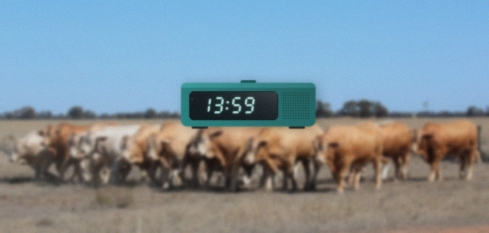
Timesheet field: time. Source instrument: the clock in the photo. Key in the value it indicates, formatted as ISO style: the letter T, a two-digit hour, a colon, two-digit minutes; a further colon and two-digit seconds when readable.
T13:59
